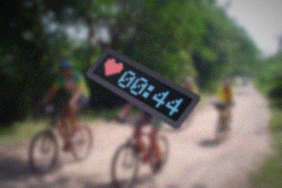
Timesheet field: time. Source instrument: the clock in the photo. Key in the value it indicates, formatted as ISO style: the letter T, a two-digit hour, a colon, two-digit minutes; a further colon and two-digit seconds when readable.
T00:44
